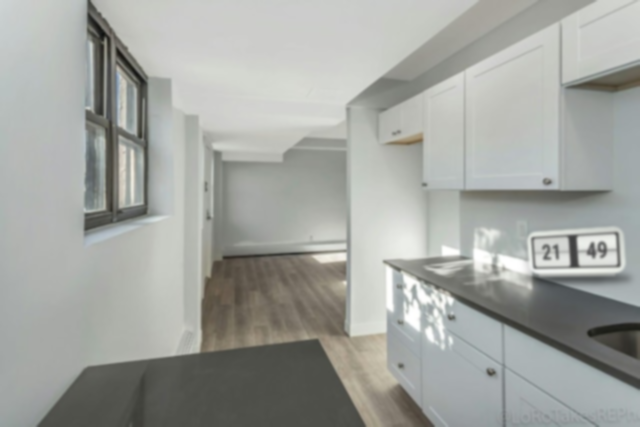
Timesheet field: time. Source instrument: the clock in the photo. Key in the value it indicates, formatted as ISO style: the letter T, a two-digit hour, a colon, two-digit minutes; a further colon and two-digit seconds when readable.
T21:49
